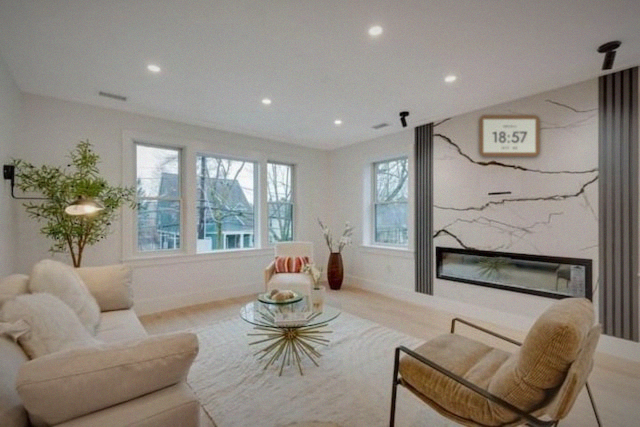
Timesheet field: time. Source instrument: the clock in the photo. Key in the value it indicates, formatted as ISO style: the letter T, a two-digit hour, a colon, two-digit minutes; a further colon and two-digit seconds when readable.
T18:57
